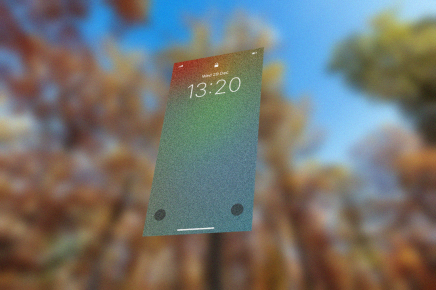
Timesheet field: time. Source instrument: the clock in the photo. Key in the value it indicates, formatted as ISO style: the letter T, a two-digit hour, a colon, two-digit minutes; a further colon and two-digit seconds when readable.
T13:20
